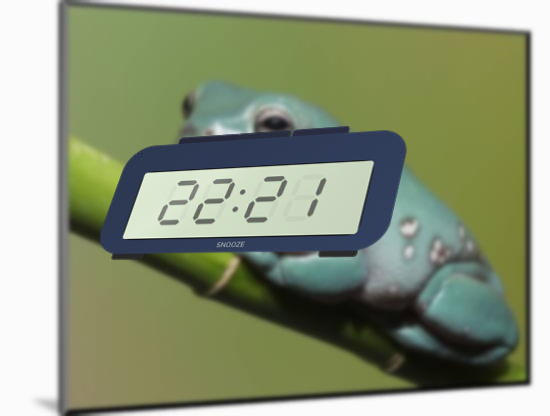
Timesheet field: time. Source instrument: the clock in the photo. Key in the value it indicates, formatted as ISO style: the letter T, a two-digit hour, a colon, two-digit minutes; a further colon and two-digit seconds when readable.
T22:21
